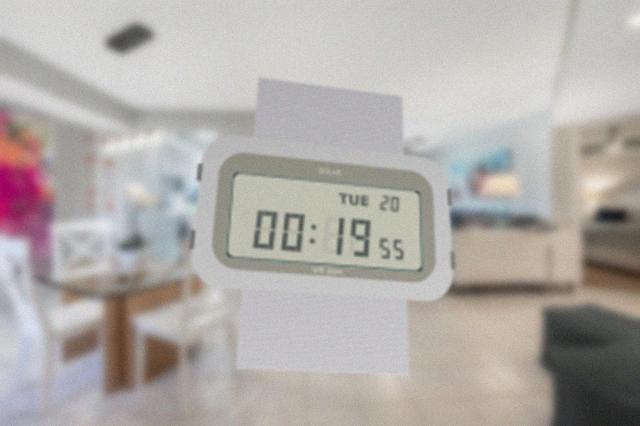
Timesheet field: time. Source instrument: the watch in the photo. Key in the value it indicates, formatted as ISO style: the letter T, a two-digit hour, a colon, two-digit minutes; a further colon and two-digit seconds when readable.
T00:19:55
